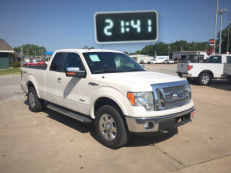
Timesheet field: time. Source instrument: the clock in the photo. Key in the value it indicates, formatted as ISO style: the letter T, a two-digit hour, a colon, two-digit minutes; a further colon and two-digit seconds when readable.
T21:41
